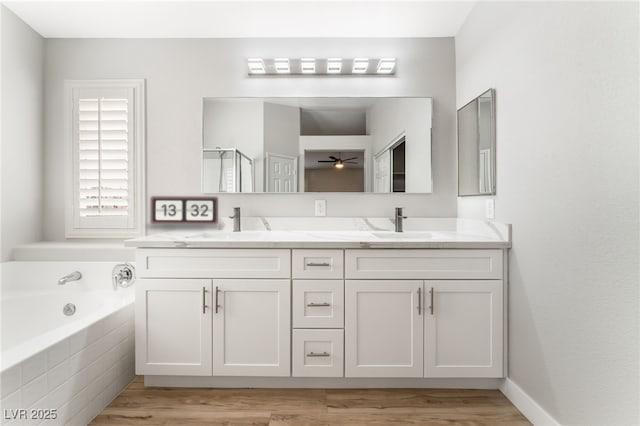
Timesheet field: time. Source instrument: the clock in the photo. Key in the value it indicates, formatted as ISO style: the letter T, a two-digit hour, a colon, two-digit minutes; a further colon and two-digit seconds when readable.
T13:32
